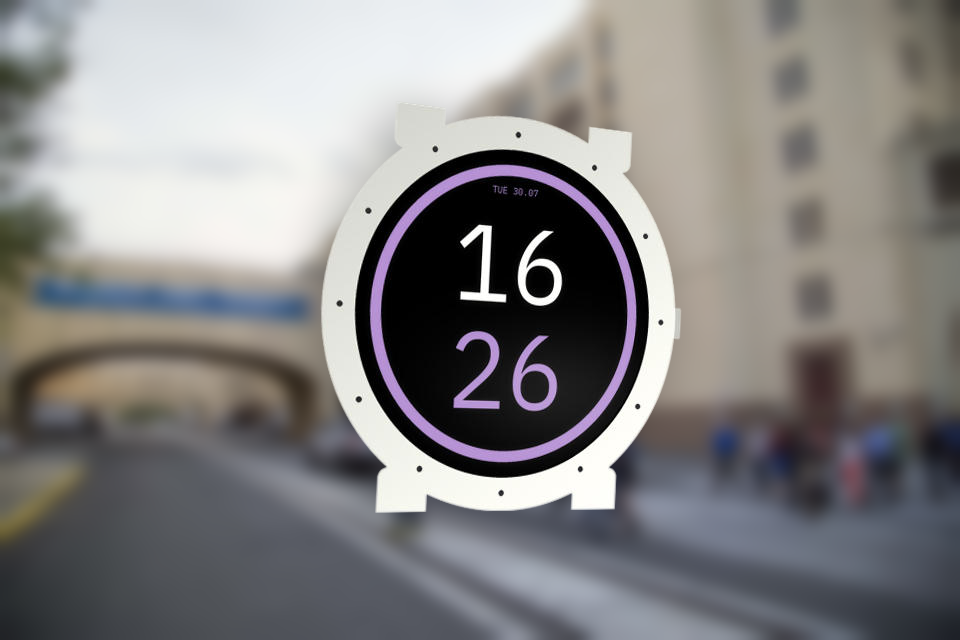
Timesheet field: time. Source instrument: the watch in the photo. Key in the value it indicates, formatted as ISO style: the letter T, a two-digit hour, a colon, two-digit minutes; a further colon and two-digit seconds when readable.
T16:26
